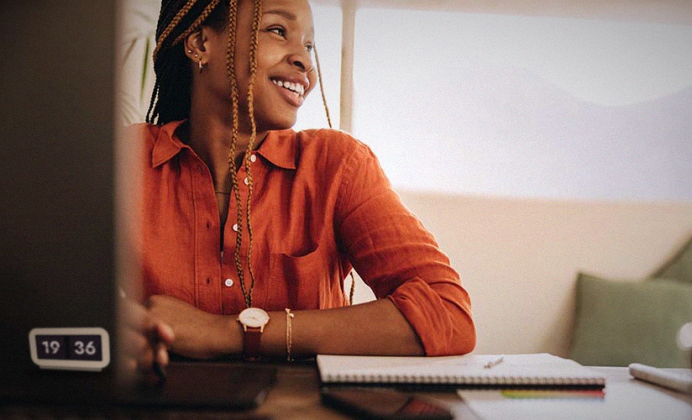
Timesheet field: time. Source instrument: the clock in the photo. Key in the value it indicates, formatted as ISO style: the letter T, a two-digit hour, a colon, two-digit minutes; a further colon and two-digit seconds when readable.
T19:36
